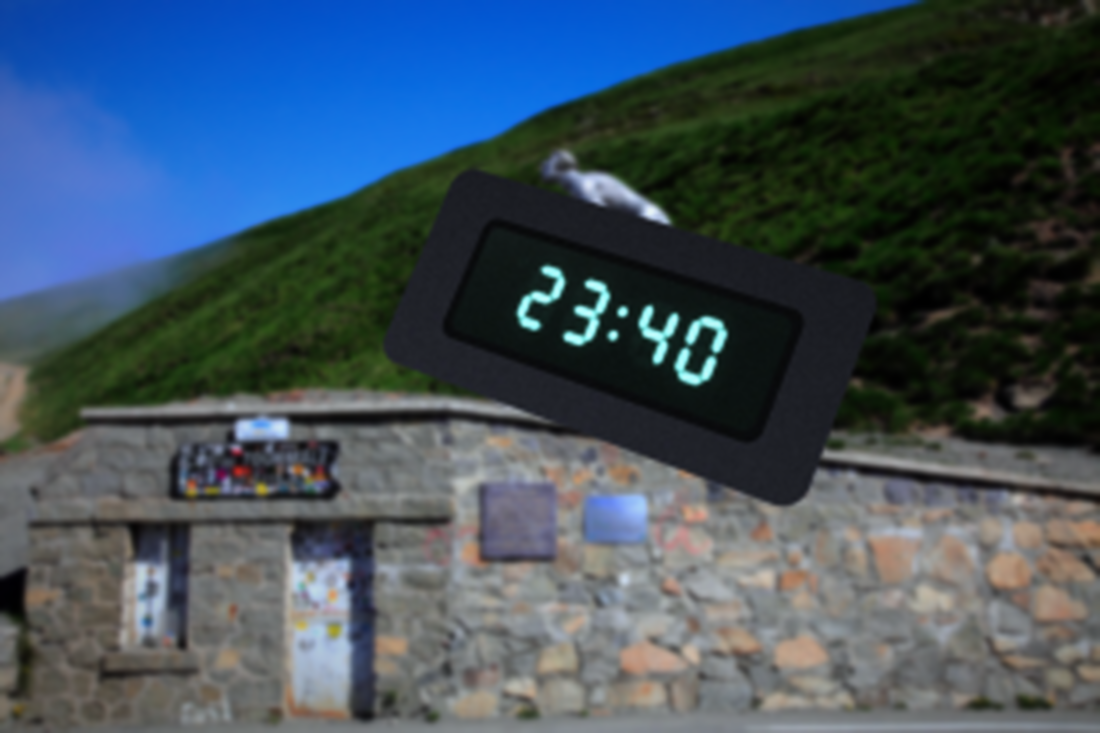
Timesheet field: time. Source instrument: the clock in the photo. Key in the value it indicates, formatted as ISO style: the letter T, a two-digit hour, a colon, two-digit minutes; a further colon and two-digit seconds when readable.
T23:40
